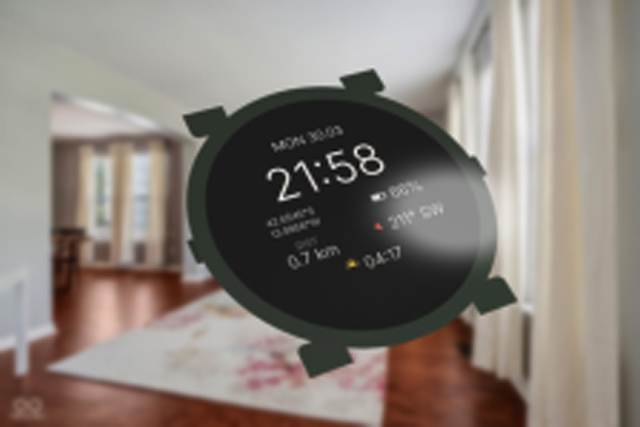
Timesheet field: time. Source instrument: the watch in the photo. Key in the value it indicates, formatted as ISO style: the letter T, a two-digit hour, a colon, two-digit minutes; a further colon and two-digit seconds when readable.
T21:58
